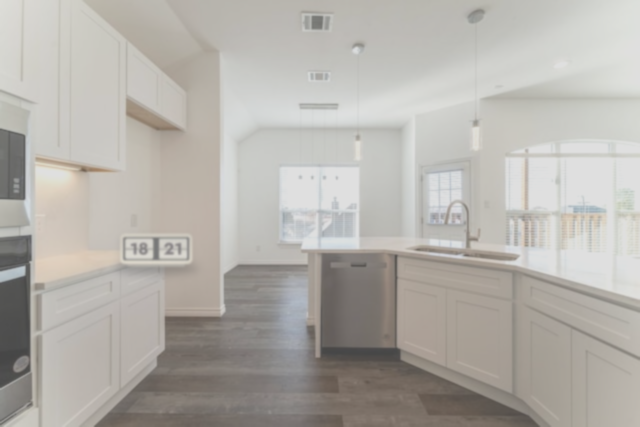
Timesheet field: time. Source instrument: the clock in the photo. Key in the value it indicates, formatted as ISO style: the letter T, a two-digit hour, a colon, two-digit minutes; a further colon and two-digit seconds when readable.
T18:21
